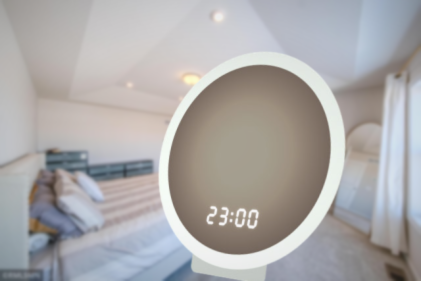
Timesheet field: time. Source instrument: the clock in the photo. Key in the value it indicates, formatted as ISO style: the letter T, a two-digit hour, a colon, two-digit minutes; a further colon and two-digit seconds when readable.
T23:00
